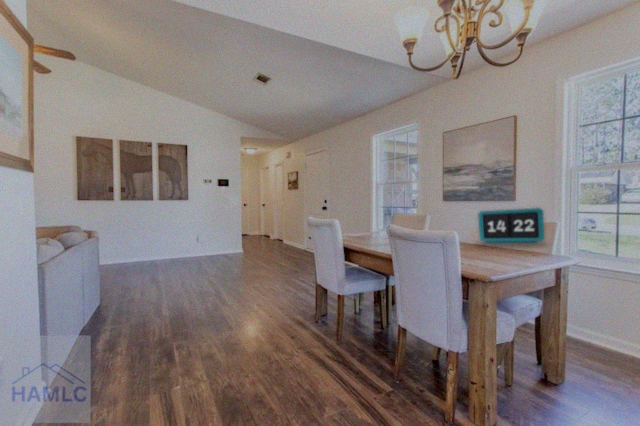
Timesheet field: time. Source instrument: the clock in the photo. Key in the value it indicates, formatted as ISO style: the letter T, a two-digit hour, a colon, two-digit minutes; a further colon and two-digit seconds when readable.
T14:22
